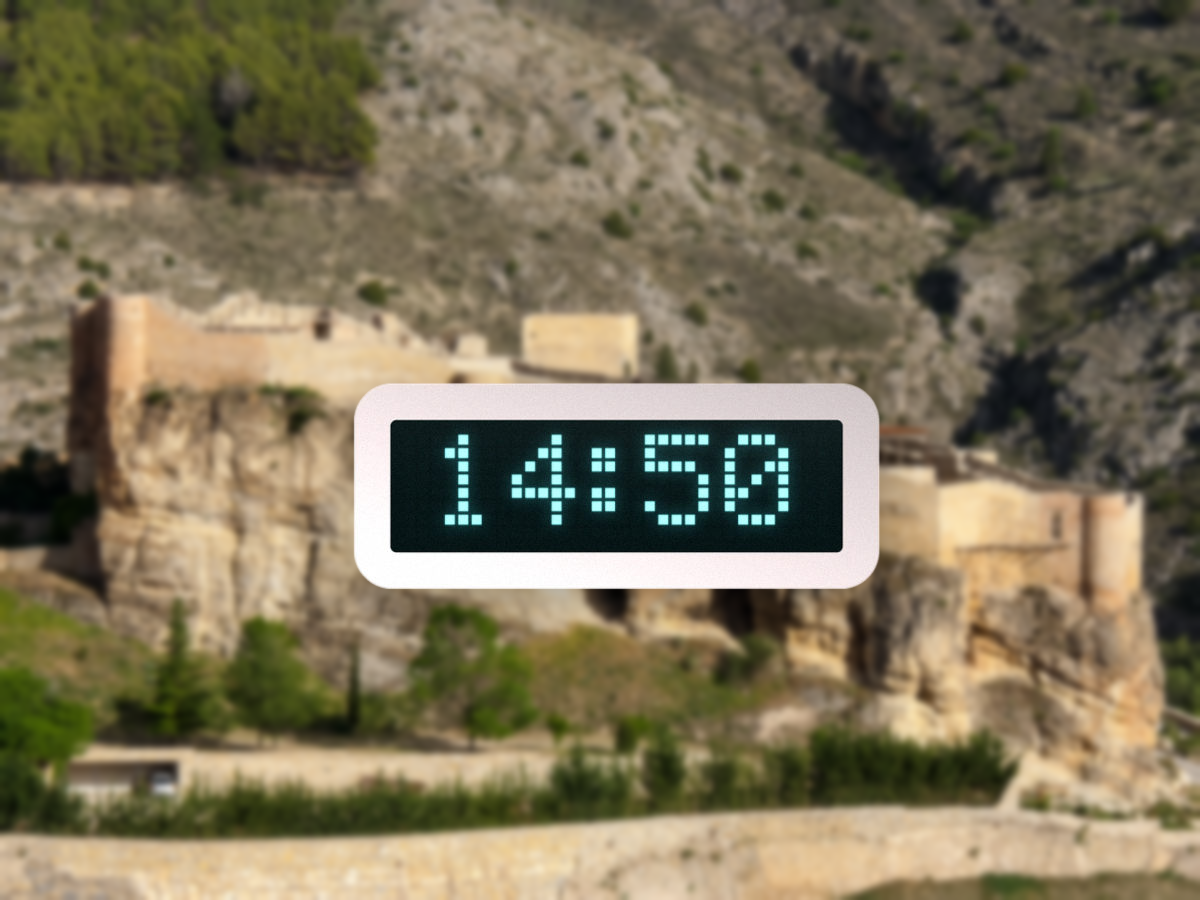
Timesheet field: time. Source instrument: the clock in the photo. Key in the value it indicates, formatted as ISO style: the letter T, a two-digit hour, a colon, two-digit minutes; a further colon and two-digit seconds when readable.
T14:50
